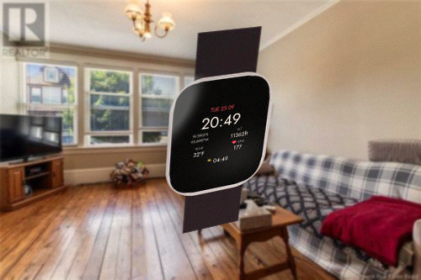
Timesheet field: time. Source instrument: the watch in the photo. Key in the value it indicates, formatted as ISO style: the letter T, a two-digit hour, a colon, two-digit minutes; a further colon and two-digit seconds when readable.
T20:49
